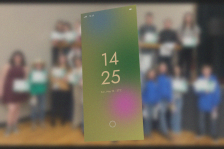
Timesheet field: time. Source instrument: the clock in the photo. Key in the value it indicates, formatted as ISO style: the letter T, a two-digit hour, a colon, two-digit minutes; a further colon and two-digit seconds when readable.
T14:25
